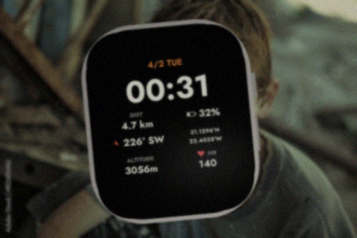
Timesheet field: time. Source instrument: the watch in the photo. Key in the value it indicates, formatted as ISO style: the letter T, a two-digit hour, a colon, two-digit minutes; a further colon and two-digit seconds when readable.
T00:31
